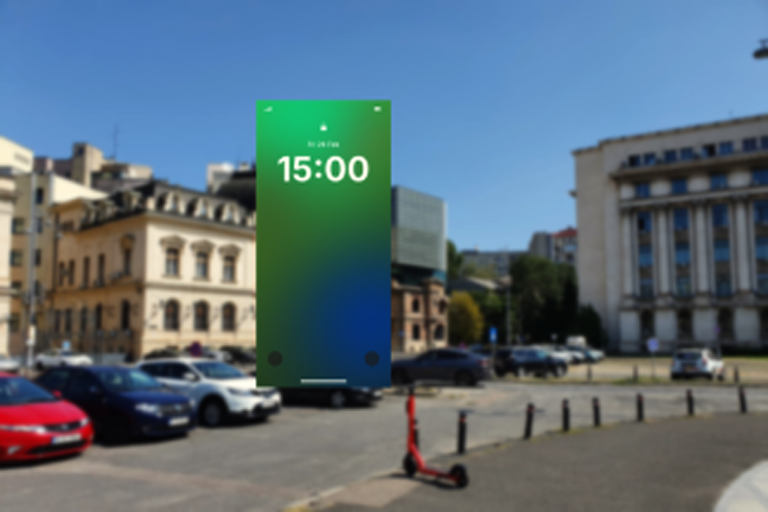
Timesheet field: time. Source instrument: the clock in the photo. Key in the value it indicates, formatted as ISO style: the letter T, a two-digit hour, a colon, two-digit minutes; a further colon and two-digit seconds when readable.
T15:00
